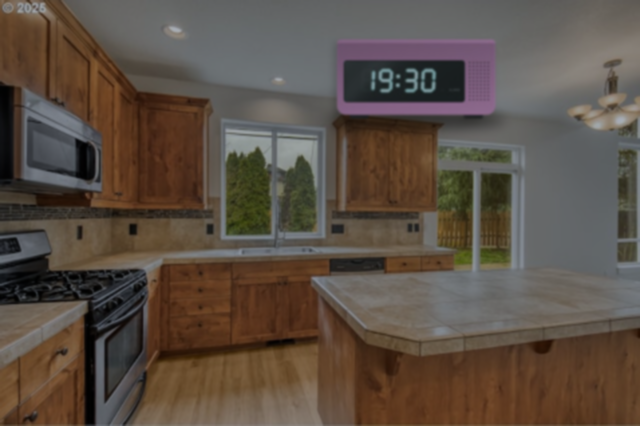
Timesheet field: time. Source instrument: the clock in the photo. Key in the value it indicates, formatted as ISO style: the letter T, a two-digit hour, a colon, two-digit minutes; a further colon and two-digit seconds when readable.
T19:30
